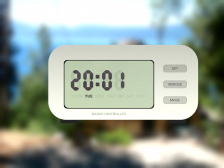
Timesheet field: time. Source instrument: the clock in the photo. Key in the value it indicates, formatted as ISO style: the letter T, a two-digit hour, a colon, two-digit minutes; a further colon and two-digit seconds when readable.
T20:01
